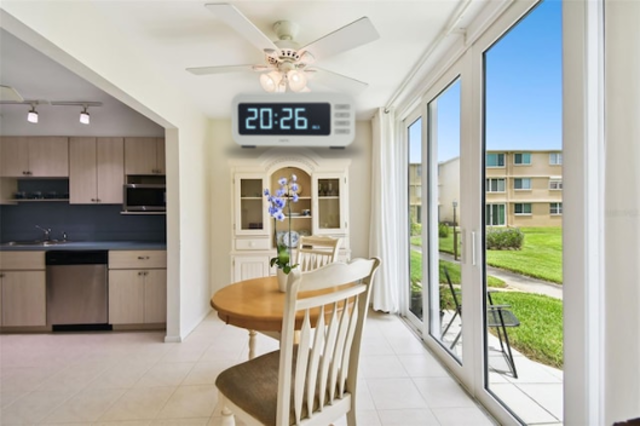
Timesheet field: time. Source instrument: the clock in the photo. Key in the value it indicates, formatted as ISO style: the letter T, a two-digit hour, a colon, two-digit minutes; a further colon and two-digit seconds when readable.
T20:26
